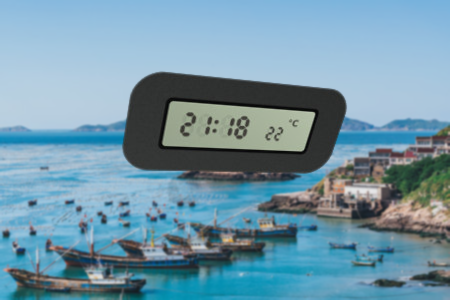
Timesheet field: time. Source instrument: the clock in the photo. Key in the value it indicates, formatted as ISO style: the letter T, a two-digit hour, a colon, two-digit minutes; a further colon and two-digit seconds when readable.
T21:18
